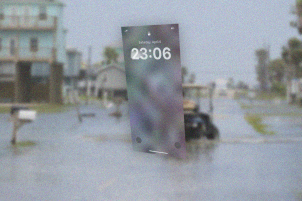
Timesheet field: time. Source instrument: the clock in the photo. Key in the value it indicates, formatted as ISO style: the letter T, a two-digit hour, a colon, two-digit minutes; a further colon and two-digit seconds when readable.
T23:06
